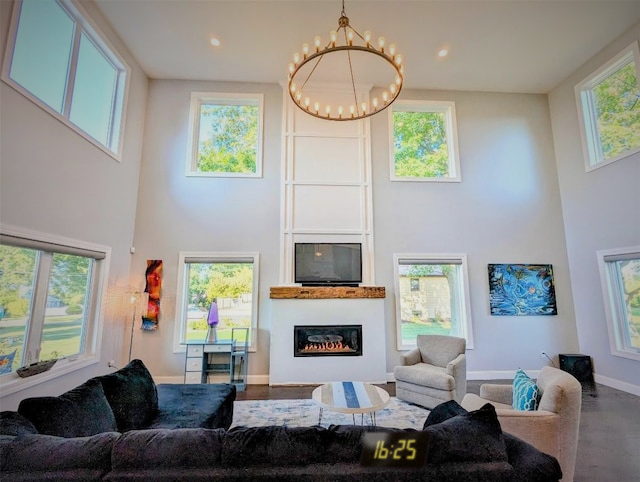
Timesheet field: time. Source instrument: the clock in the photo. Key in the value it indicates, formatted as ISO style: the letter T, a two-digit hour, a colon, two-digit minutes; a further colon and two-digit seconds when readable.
T16:25
